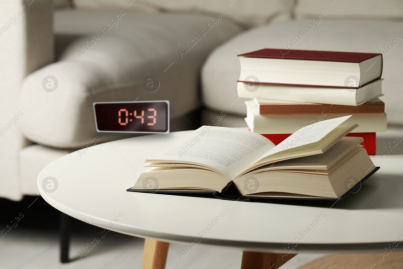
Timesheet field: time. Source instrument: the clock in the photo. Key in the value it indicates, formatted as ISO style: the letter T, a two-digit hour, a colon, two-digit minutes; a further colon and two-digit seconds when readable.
T00:43
